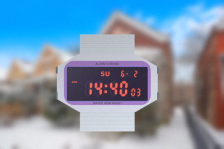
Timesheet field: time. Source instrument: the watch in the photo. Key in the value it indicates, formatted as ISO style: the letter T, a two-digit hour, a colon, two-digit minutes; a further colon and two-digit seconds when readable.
T14:40:03
